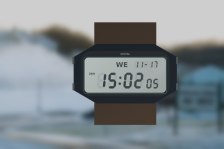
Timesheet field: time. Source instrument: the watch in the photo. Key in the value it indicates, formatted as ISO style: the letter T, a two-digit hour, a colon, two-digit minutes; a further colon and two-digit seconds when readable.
T15:02:05
